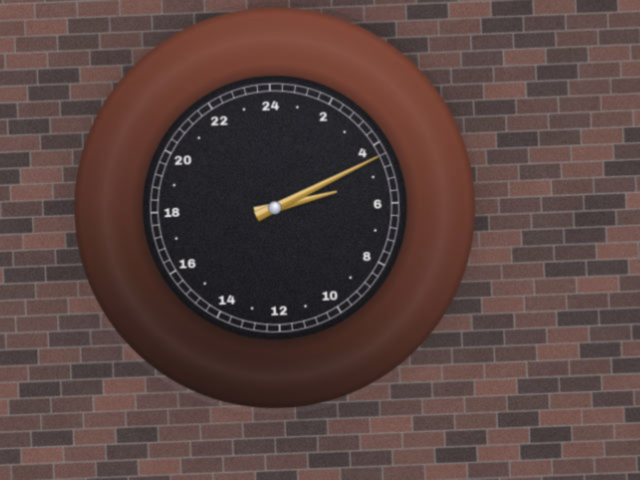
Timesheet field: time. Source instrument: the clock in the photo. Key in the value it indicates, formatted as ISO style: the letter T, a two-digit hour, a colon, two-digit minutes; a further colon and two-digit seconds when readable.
T05:11
